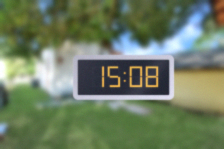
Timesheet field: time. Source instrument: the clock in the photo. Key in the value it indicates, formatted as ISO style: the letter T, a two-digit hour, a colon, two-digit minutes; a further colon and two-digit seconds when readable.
T15:08
